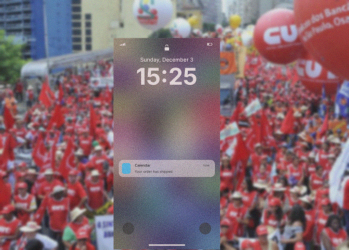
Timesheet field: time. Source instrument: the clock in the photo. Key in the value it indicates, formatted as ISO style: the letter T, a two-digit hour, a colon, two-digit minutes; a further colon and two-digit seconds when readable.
T15:25
